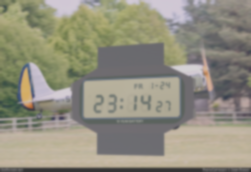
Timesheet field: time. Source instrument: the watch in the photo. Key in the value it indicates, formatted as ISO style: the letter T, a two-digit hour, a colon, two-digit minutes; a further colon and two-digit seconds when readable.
T23:14
